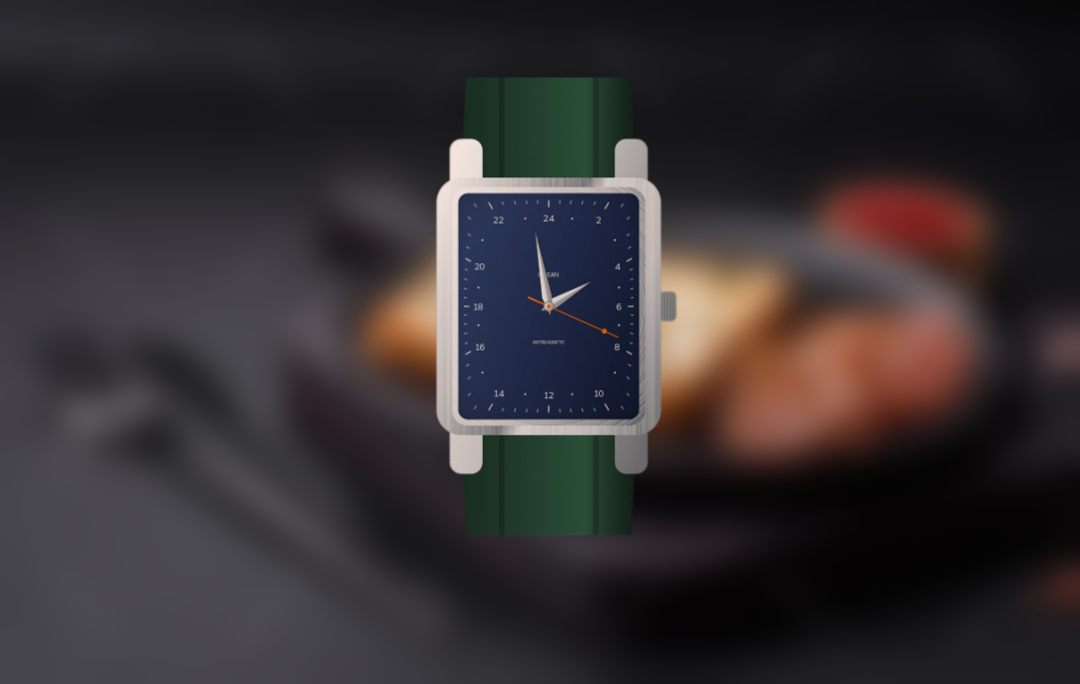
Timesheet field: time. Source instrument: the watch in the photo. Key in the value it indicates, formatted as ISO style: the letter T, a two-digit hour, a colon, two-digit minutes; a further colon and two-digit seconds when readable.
T03:58:19
